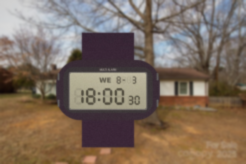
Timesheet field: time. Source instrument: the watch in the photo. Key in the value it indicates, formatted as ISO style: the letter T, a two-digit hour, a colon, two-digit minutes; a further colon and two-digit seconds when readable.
T18:00:30
